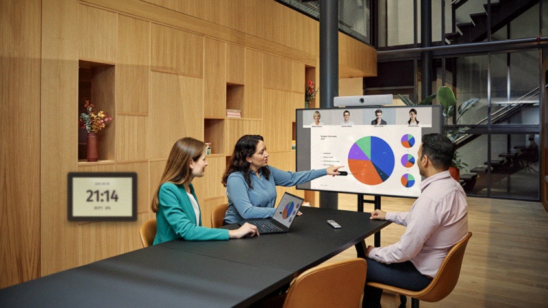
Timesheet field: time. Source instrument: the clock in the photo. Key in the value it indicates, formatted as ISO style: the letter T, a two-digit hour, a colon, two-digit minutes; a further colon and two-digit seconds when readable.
T21:14
